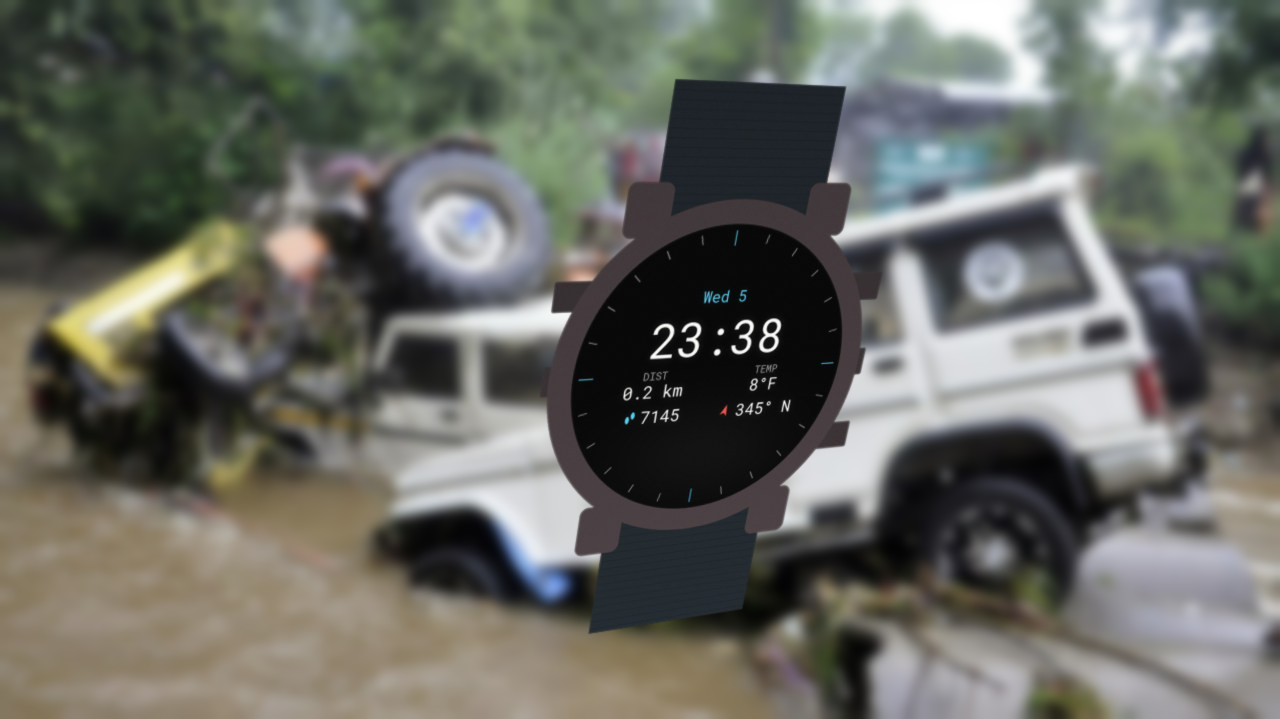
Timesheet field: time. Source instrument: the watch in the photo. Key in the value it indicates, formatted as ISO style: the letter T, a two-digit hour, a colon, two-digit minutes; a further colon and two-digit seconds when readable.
T23:38
